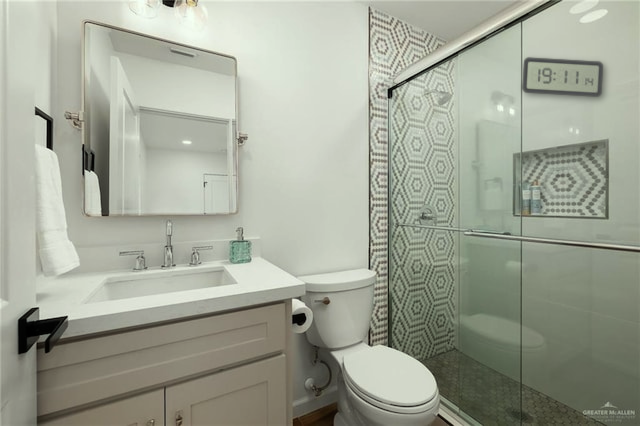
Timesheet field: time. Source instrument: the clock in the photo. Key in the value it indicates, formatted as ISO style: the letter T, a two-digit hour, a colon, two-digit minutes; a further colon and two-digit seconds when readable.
T19:11
